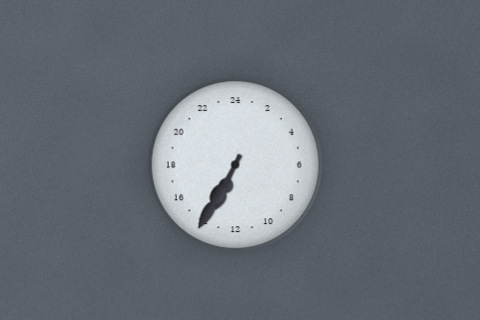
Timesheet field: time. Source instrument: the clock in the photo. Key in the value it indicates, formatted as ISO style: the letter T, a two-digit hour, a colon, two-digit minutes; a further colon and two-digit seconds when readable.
T13:35
